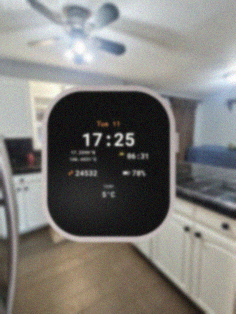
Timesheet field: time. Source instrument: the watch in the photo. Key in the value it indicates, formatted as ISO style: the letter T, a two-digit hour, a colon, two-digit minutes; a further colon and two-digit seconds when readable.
T17:25
